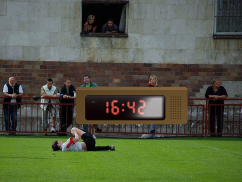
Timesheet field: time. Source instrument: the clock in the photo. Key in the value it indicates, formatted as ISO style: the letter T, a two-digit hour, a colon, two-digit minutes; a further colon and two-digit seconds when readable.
T16:42
